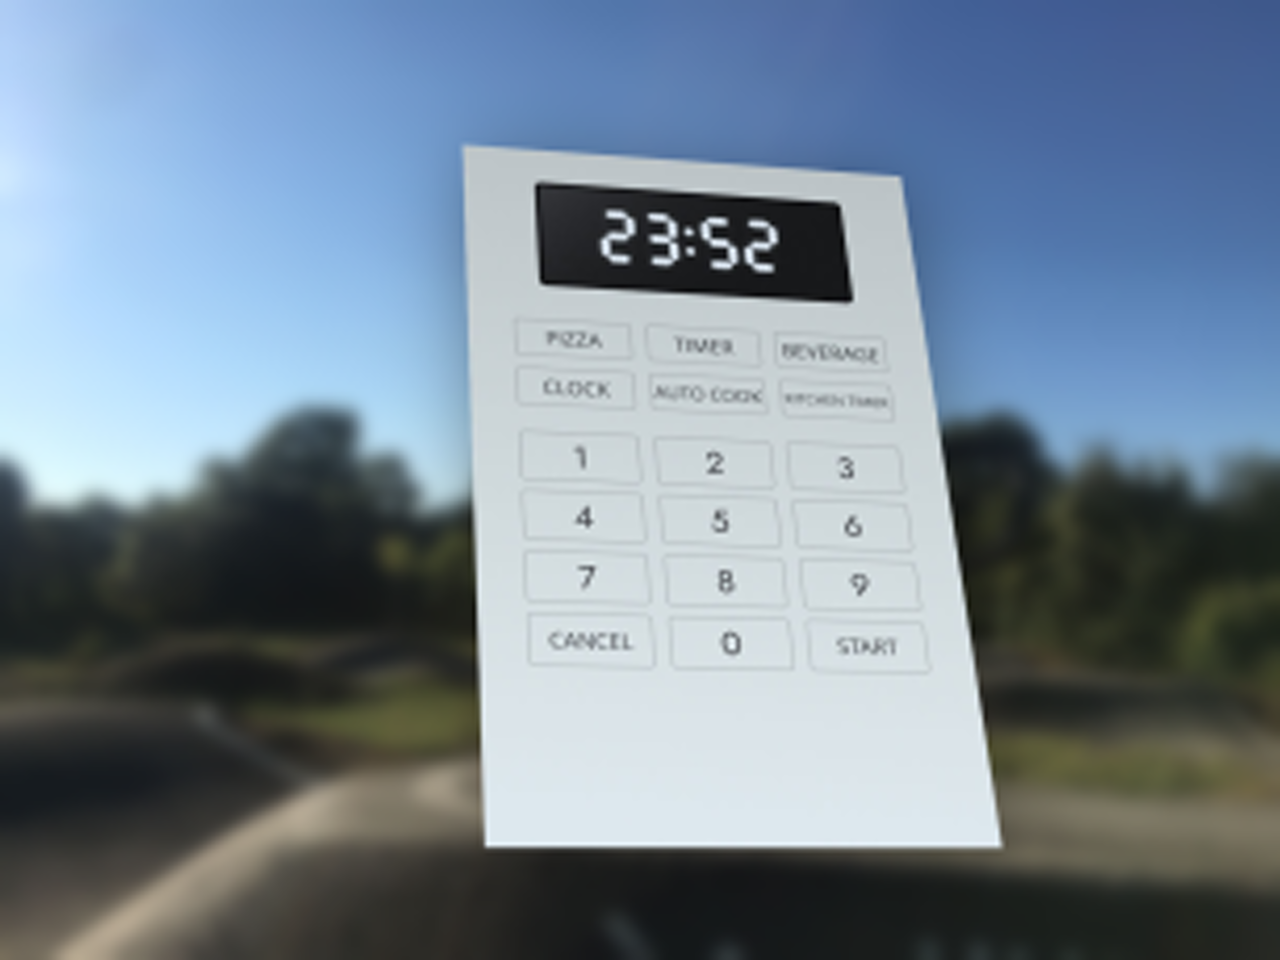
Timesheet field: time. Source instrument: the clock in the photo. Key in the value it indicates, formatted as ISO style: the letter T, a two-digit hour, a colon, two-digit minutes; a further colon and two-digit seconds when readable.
T23:52
